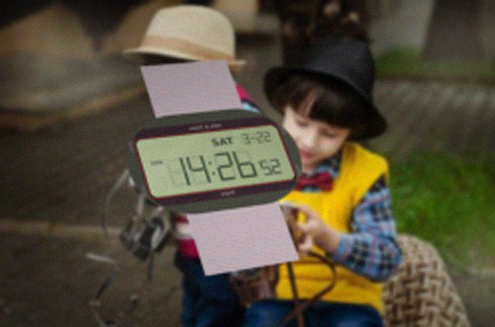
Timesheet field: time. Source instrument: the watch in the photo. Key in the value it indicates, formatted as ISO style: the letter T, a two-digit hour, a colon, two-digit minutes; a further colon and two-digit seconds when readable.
T14:26:52
